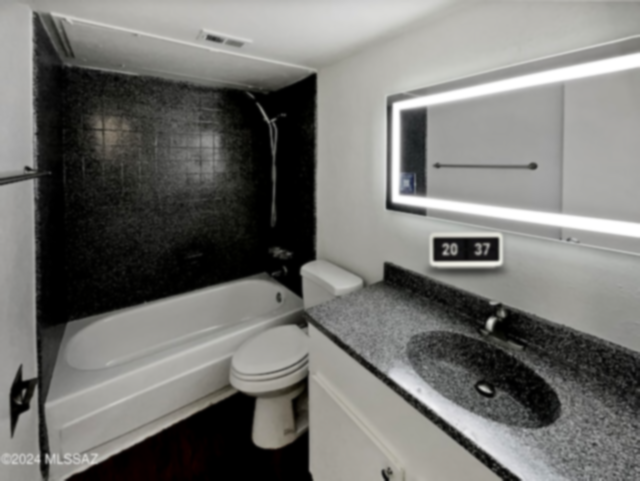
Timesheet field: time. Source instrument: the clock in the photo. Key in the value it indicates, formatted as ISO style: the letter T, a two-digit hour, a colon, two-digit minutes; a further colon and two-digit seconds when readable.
T20:37
